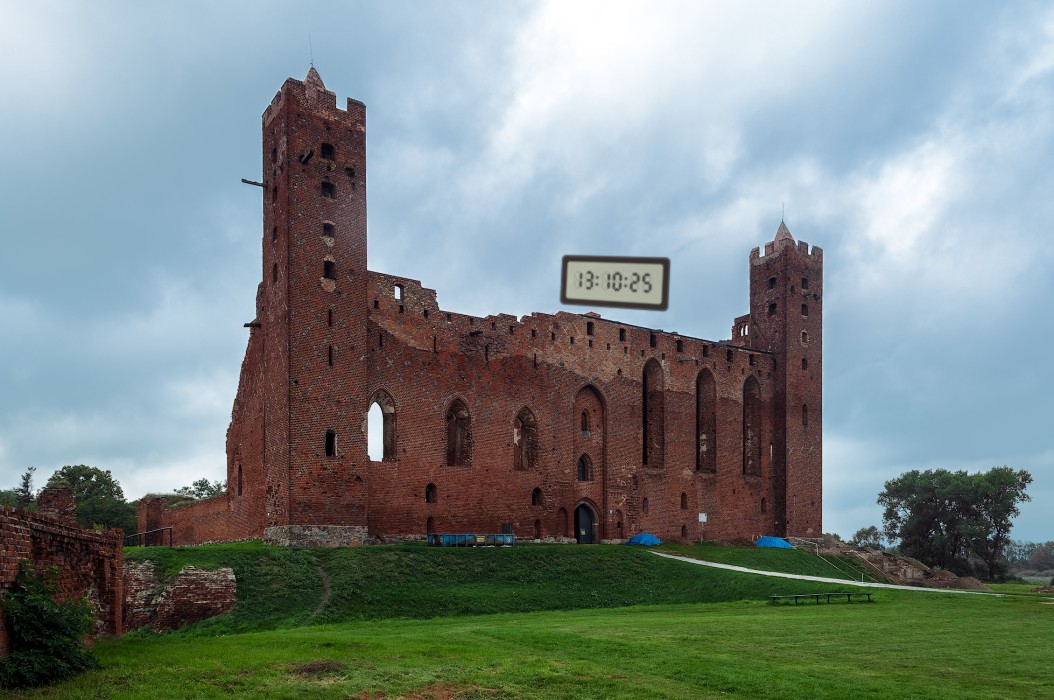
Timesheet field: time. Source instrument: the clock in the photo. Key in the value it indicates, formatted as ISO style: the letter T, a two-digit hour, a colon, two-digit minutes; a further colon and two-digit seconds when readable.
T13:10:25
